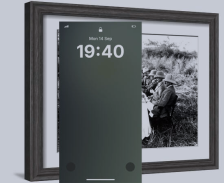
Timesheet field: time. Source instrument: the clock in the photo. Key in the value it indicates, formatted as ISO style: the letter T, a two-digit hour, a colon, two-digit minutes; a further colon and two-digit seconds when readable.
T19:40
